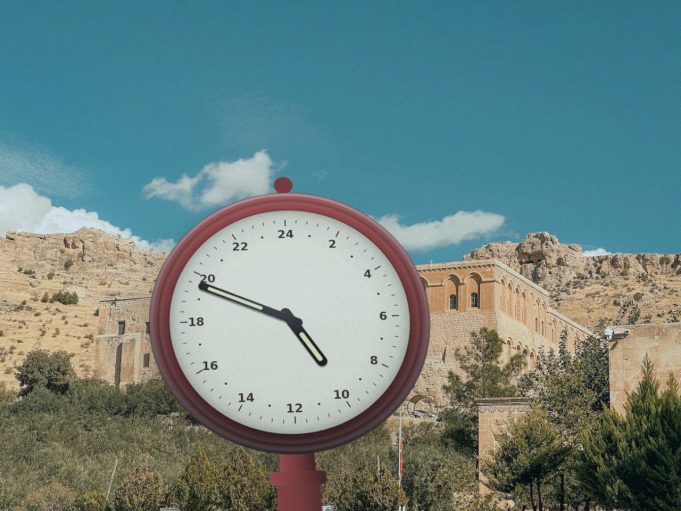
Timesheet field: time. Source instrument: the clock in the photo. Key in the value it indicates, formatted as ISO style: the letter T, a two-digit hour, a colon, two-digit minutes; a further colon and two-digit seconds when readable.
T09:49
